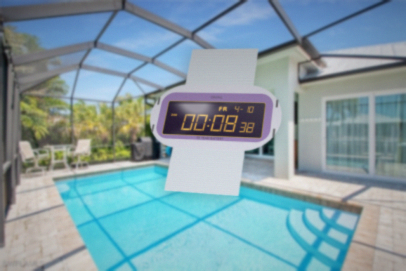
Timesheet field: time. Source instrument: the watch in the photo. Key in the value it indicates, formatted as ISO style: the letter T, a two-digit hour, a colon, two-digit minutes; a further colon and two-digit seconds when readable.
T00:08:38
